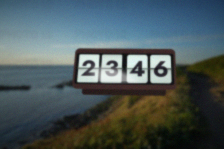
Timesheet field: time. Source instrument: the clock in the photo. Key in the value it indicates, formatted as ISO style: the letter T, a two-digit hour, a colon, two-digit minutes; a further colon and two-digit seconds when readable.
T23:46
